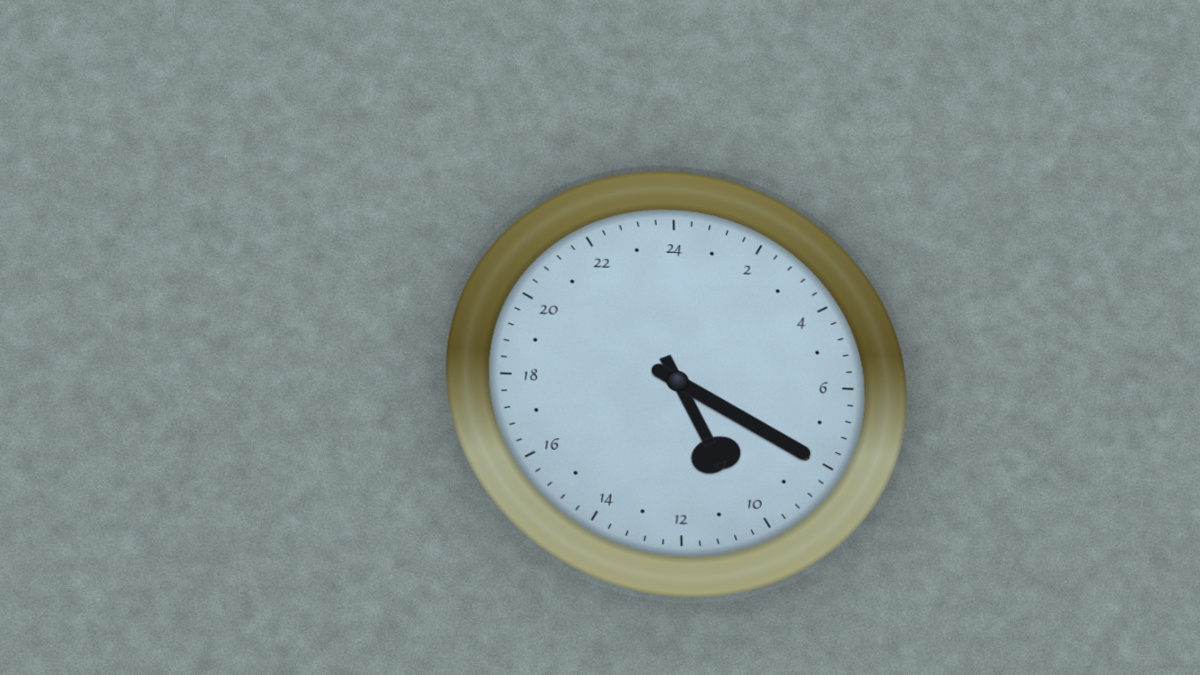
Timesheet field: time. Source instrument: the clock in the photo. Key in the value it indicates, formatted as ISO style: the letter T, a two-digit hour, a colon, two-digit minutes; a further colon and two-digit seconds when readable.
T10:20
